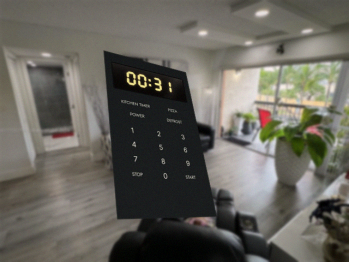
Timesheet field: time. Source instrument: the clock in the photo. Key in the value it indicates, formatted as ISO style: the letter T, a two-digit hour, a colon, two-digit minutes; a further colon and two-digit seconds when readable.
T00:31
